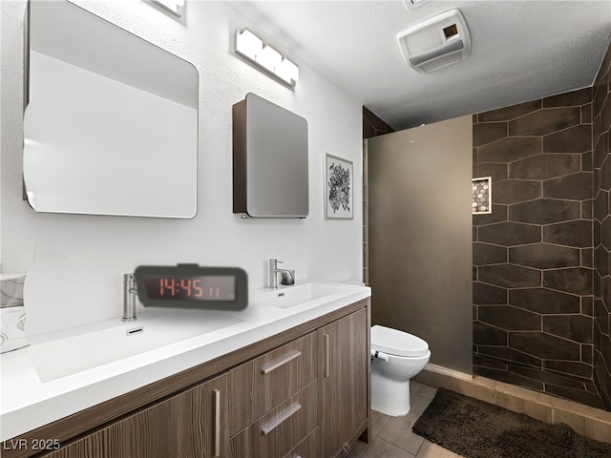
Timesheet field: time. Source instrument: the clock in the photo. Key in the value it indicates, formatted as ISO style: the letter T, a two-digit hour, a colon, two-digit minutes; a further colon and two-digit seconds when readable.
T14:45:11
